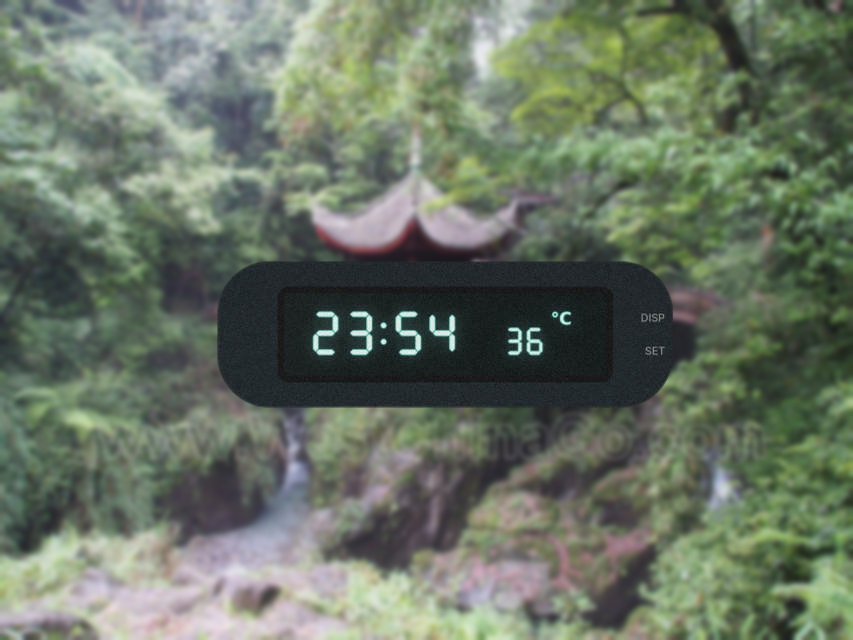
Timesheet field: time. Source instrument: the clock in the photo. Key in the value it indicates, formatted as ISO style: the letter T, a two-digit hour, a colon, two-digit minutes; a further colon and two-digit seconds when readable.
T23:54
